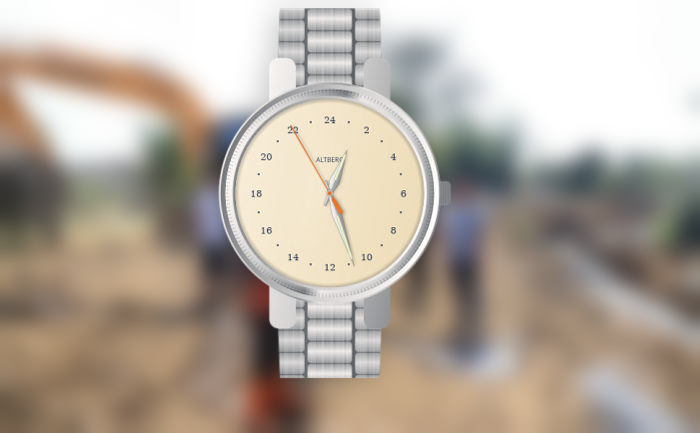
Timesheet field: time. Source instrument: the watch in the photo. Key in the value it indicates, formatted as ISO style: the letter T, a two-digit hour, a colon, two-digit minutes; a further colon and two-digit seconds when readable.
T01:26:55
